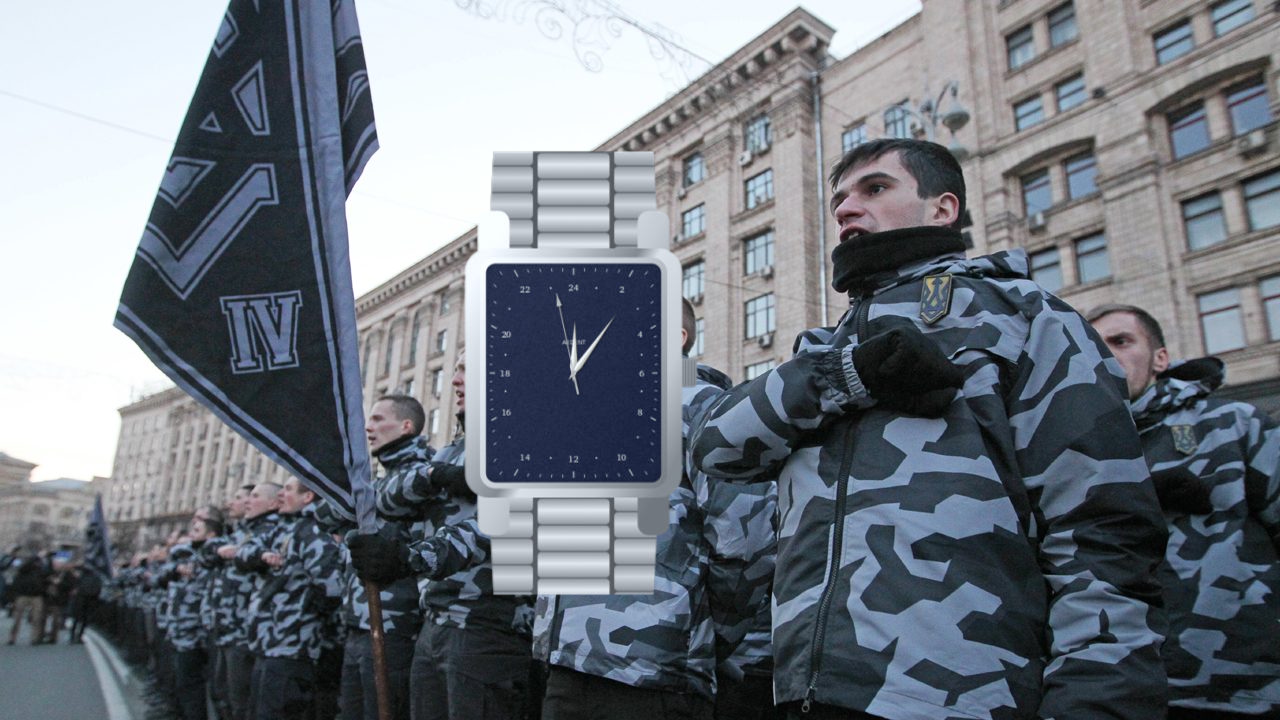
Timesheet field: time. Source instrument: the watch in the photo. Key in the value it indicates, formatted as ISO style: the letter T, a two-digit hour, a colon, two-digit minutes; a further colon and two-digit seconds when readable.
T00:05:58
